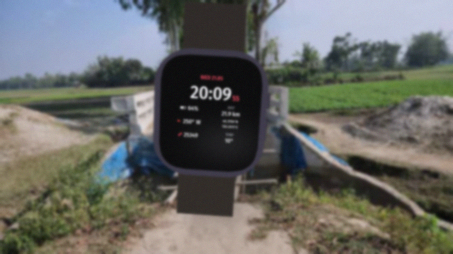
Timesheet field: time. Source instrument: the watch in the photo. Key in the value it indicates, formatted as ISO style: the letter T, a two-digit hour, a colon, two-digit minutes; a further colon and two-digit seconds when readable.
T20:09
